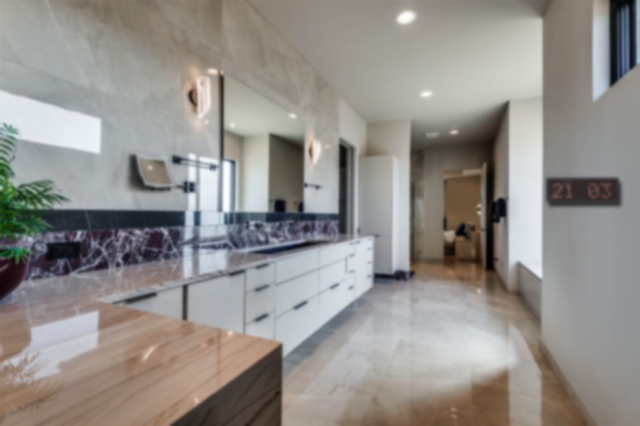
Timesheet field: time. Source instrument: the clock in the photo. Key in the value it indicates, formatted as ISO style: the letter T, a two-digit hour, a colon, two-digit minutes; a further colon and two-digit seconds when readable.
T21:03
